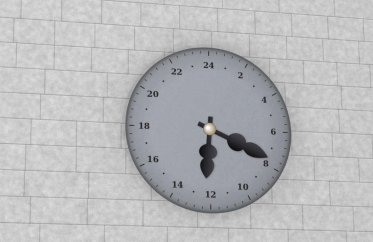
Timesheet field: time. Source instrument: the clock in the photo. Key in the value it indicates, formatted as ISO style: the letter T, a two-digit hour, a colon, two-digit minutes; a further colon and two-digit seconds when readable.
T12:19
